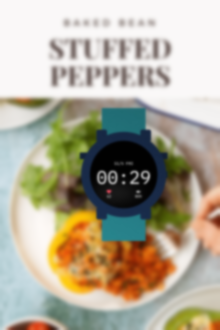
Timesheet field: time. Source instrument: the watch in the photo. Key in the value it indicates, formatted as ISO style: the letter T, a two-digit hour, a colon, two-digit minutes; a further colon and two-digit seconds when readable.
T00:29
